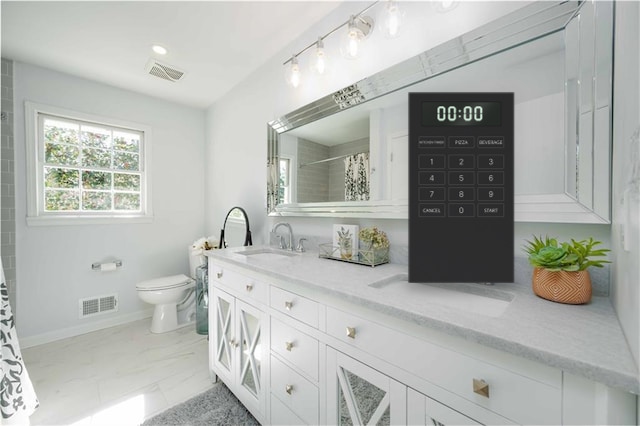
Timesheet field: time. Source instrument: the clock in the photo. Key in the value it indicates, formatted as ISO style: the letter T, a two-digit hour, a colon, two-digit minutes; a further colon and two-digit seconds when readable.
T00:00
